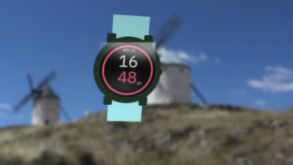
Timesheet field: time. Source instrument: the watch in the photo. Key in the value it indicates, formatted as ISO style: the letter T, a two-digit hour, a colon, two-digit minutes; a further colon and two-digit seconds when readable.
T16:48
